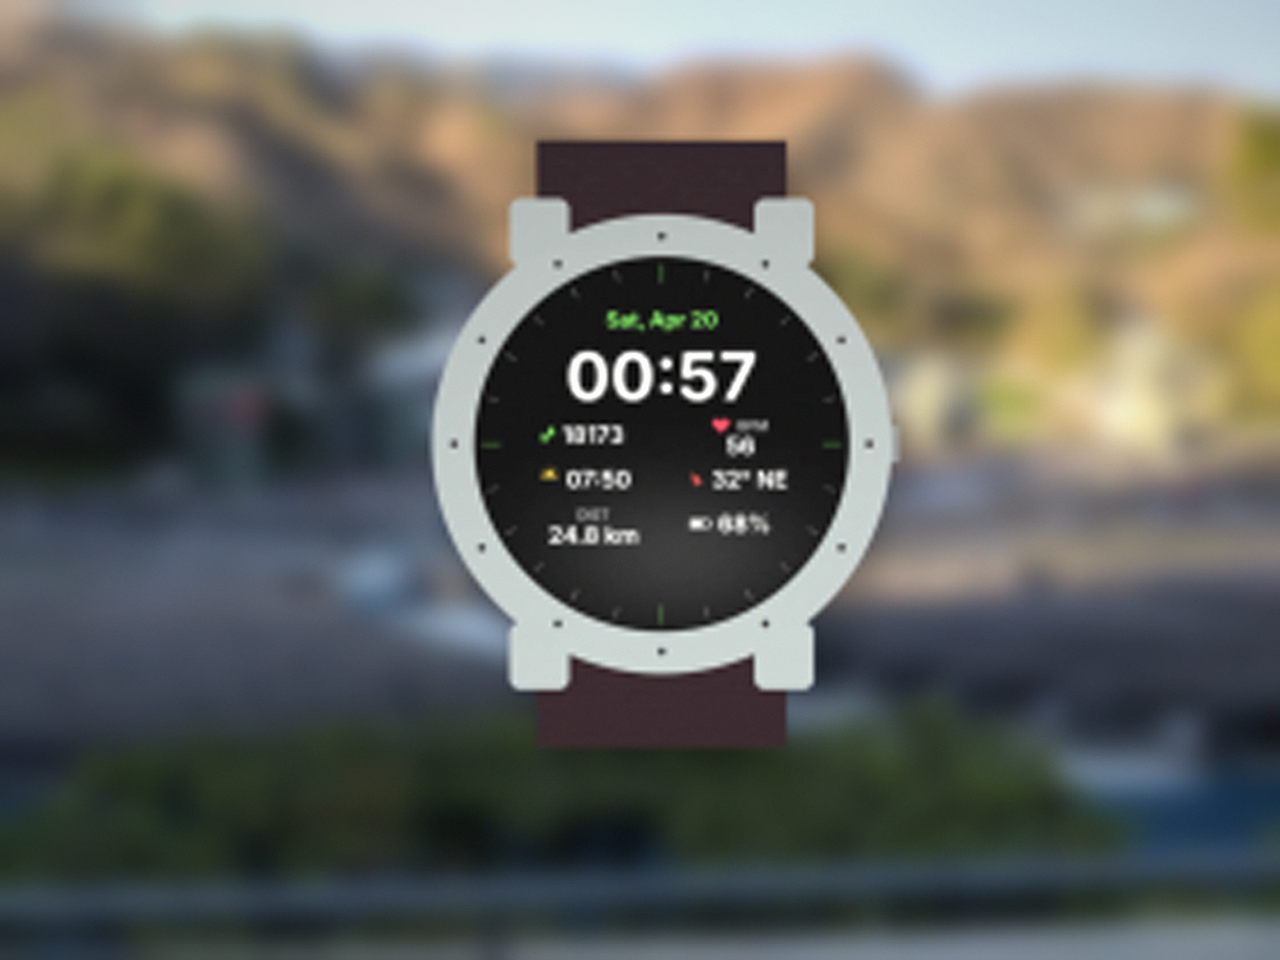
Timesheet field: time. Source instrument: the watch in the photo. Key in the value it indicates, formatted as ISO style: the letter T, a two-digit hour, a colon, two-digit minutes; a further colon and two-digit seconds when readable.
T00:57
